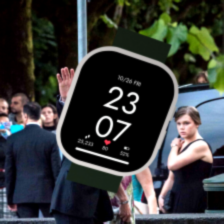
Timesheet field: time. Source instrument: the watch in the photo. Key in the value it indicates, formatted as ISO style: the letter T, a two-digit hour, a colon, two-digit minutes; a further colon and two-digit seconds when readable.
T23:07
